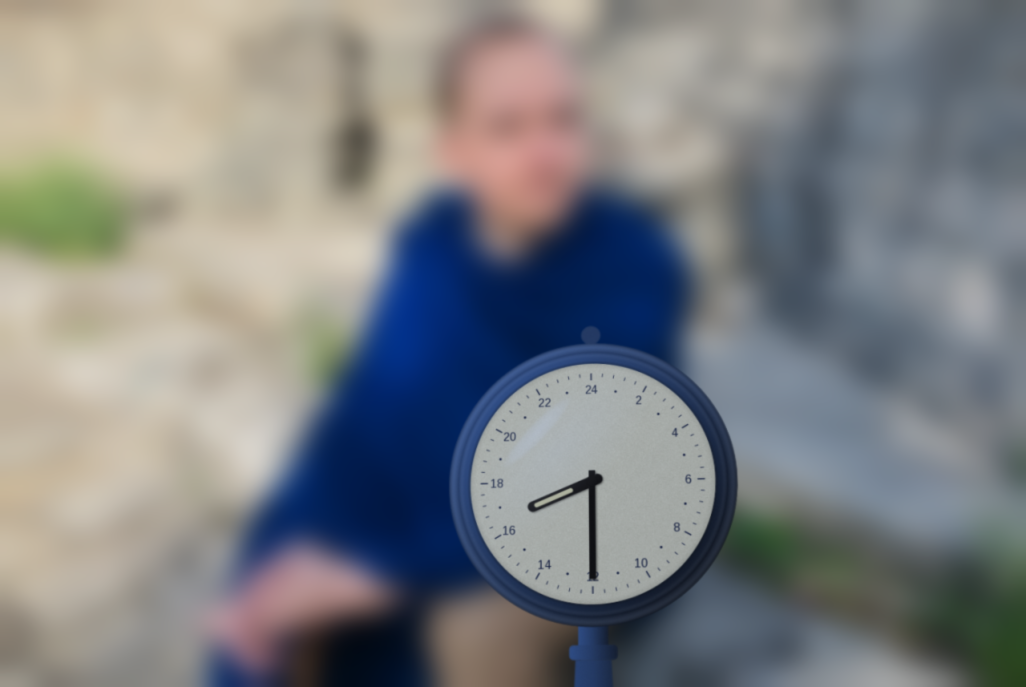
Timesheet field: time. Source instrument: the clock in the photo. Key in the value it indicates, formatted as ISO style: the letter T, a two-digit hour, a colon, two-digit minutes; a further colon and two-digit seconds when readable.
T16:30
